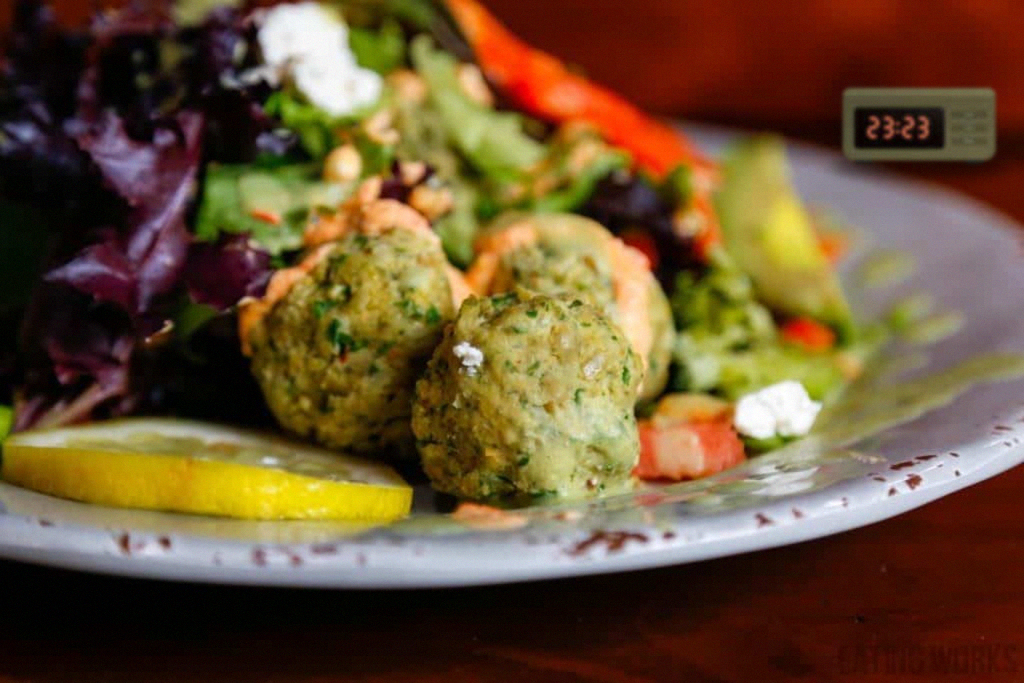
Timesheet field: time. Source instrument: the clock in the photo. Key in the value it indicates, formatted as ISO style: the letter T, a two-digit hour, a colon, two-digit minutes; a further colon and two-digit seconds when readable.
T23:23
